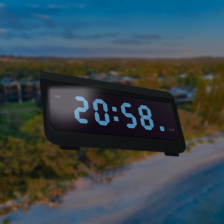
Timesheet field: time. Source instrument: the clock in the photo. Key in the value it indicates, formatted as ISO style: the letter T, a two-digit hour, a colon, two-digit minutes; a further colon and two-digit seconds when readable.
T20:58
